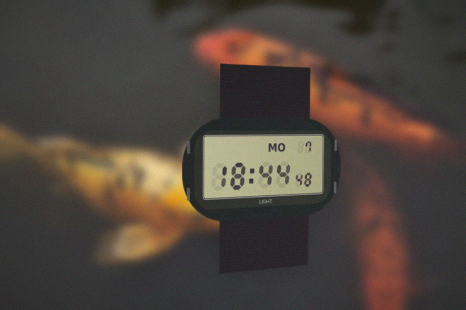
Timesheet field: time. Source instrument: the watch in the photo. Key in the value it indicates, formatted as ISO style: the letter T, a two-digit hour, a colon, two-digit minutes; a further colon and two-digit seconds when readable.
T18:44:48
